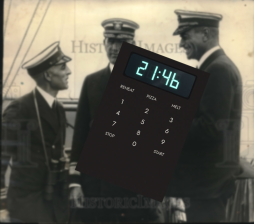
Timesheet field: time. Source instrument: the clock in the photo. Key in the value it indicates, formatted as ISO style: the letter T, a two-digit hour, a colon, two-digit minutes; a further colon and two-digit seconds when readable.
T21:46
